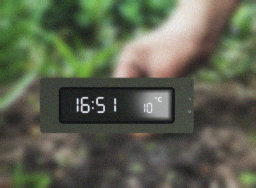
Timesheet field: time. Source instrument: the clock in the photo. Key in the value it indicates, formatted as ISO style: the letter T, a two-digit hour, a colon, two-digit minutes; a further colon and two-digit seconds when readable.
T16:51
